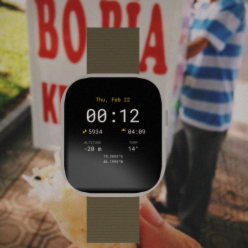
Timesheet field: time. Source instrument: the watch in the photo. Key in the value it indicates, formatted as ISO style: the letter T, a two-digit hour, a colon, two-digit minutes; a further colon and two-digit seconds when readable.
T00:12
